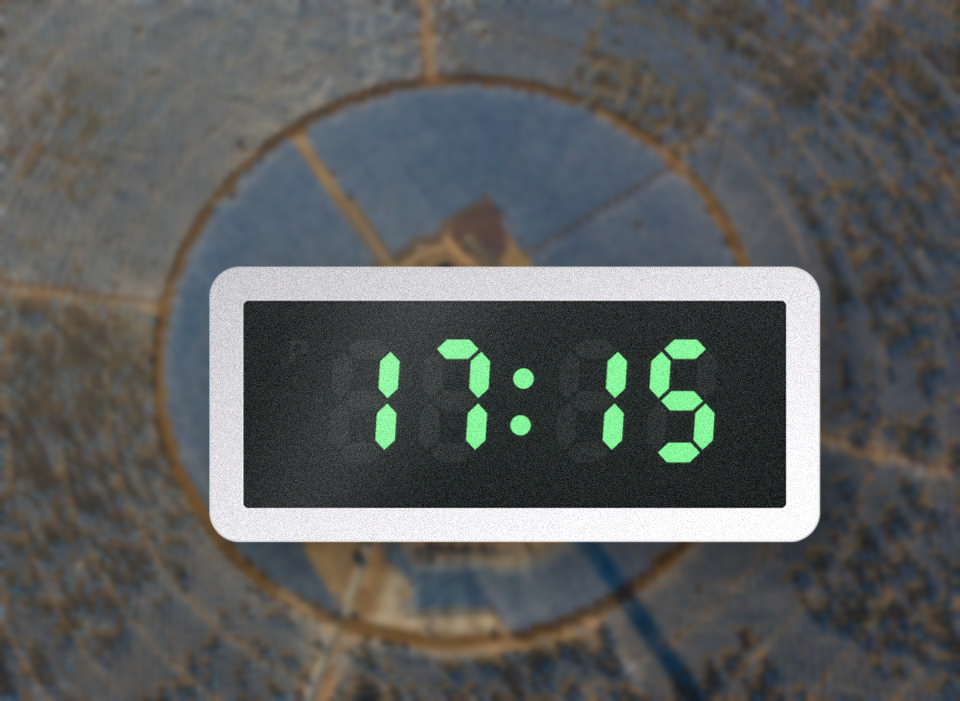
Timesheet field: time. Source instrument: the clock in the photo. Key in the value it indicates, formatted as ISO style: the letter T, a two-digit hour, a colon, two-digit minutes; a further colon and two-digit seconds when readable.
T17:15
